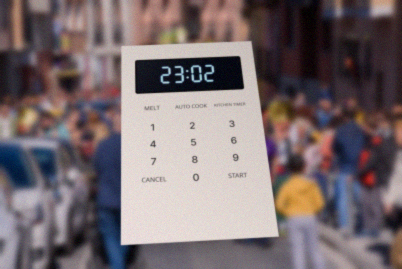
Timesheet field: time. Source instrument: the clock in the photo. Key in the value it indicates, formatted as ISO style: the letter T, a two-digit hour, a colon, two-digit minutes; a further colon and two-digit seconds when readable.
T23:02
